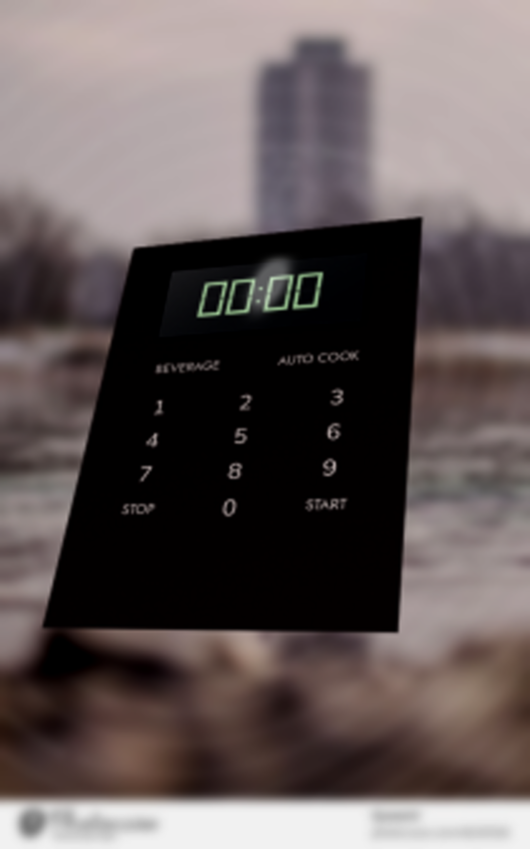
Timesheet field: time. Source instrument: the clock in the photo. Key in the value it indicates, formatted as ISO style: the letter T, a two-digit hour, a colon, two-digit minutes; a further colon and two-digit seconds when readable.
T00:00
